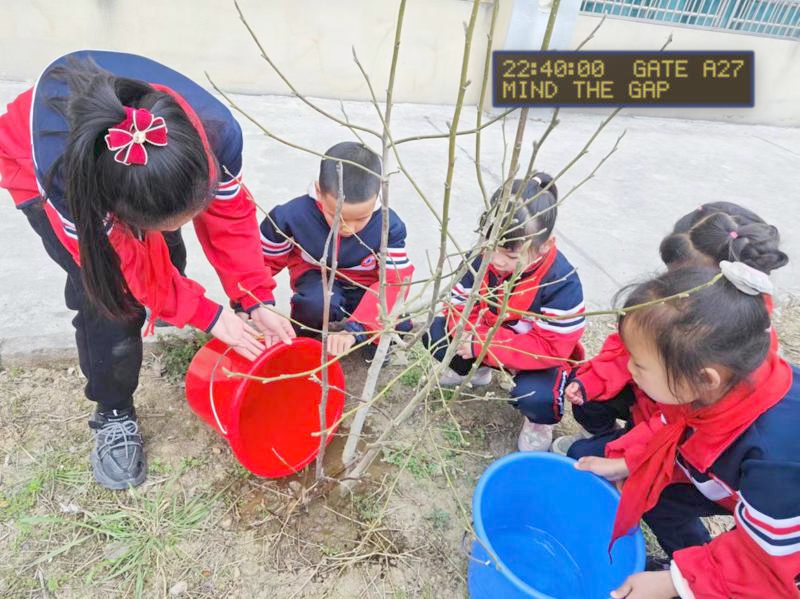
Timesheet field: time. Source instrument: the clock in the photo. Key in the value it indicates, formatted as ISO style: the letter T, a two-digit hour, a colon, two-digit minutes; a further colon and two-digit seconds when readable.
T22:40:00
